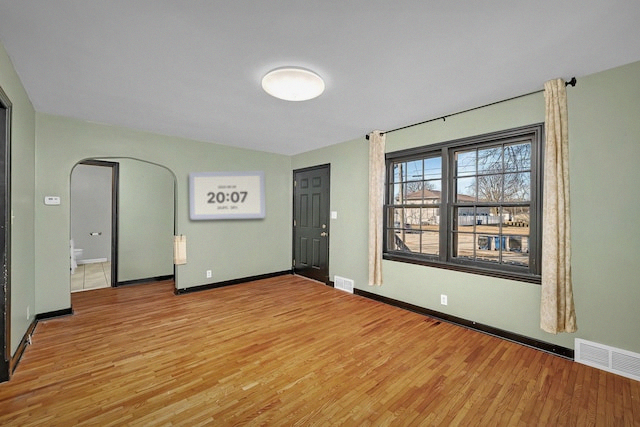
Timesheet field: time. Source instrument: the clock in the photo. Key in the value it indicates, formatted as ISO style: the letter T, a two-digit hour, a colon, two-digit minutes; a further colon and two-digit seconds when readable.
T20:07
